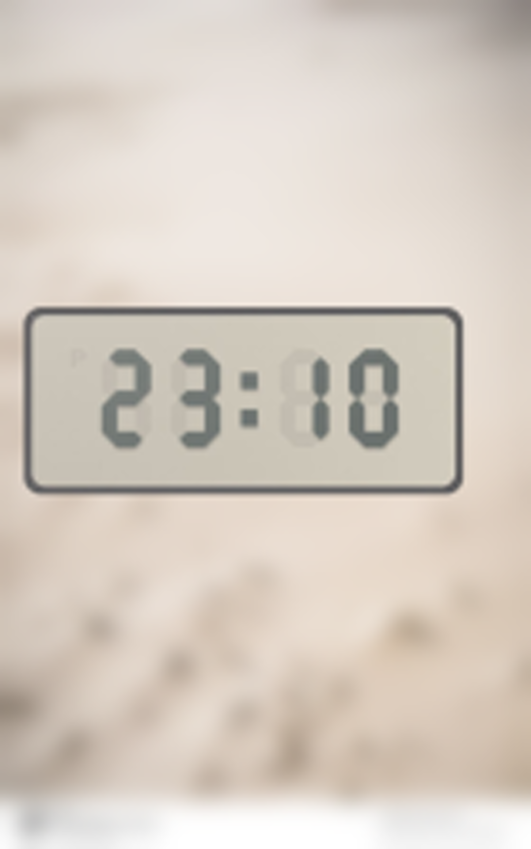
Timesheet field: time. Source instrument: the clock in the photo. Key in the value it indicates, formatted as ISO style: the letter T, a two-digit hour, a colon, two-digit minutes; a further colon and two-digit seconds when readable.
T23:10
